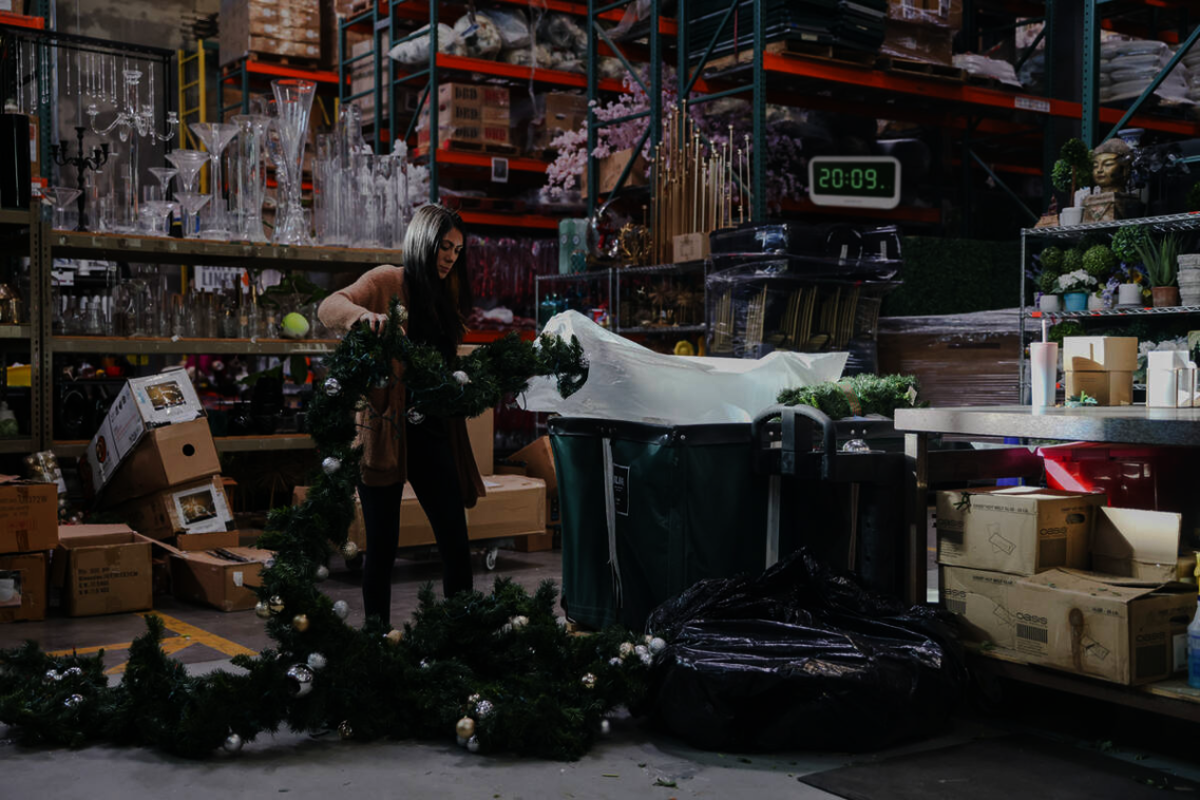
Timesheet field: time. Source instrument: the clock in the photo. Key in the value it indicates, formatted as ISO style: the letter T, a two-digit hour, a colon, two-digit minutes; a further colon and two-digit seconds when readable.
T20:09
